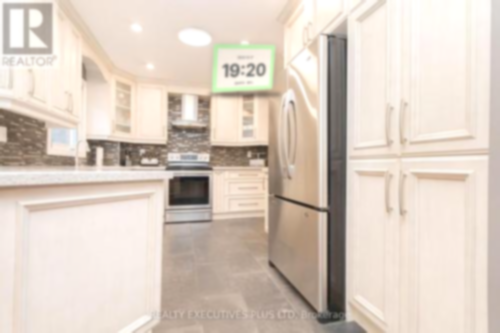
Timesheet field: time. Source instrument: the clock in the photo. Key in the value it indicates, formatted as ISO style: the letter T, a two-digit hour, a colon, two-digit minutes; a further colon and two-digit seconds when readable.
T19:20
